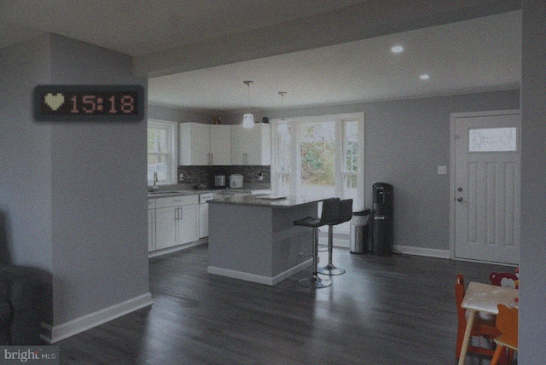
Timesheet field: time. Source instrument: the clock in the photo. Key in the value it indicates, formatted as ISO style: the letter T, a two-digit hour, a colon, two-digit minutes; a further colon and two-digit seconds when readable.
T15:18
